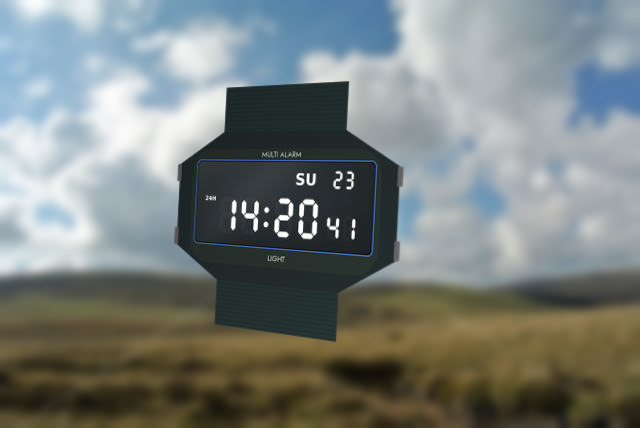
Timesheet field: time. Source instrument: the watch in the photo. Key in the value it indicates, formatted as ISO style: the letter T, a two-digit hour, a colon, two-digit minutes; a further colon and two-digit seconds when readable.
T14:20:41
